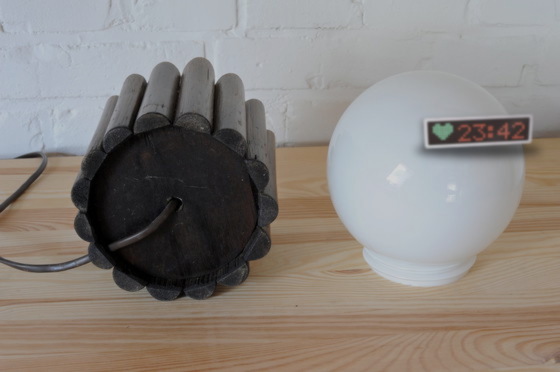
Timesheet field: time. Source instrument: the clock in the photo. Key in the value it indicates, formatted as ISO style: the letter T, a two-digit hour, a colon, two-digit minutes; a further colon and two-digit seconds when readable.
T23:42
